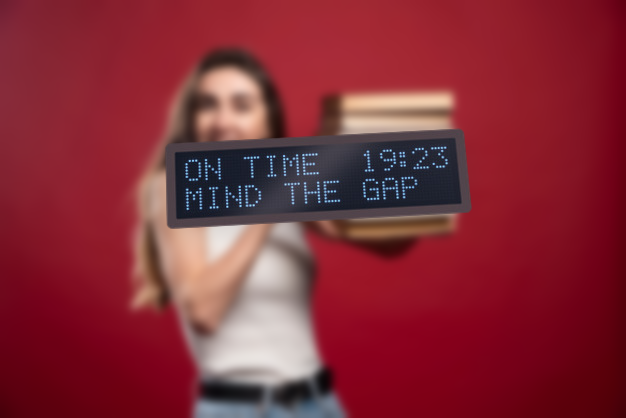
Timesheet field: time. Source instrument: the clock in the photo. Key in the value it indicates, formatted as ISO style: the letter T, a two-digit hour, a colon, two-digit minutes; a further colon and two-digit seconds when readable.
T19:23
